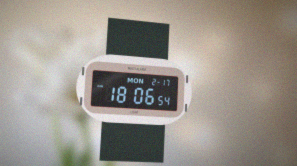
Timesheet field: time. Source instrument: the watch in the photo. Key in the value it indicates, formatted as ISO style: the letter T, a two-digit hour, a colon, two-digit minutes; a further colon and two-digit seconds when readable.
T18:06:54
